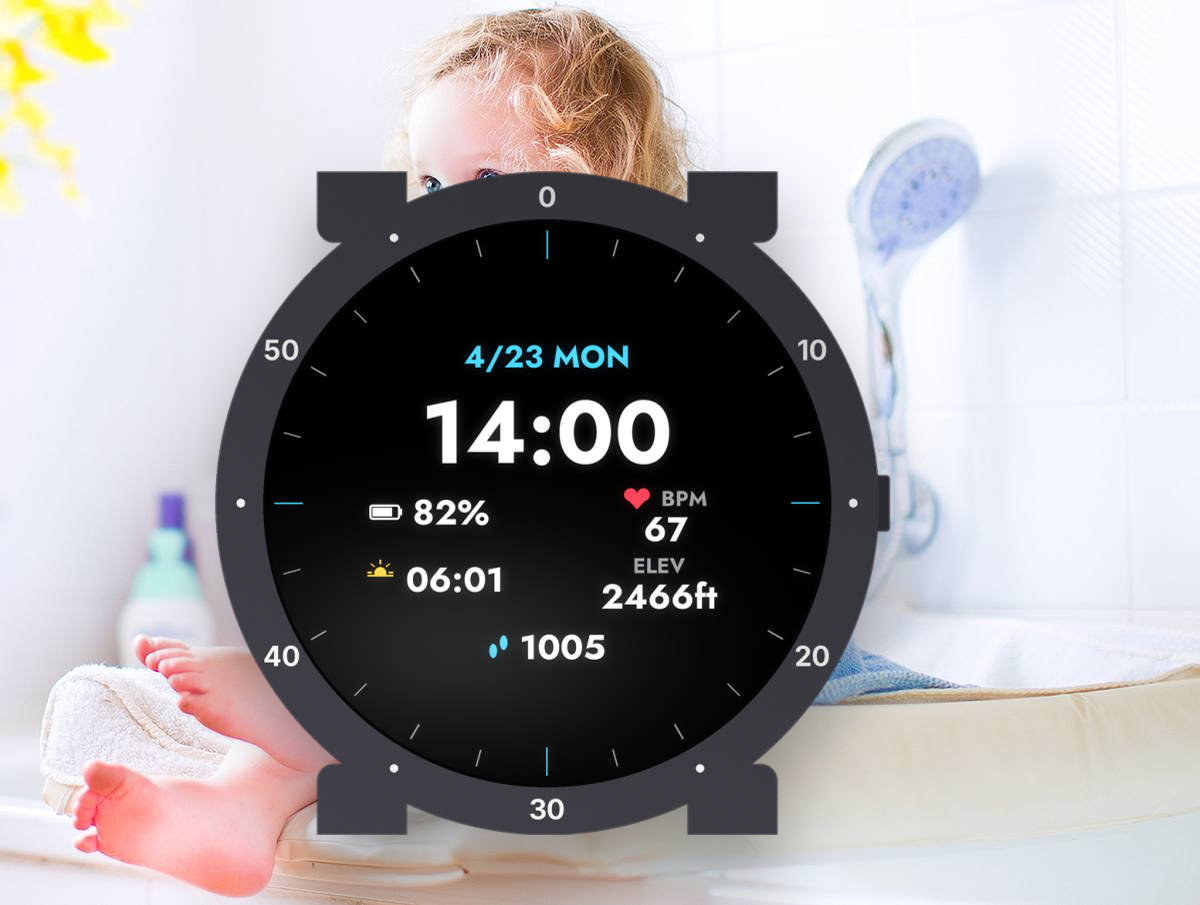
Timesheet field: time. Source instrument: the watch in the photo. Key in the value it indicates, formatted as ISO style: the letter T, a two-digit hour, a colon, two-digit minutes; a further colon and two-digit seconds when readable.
T14:00
